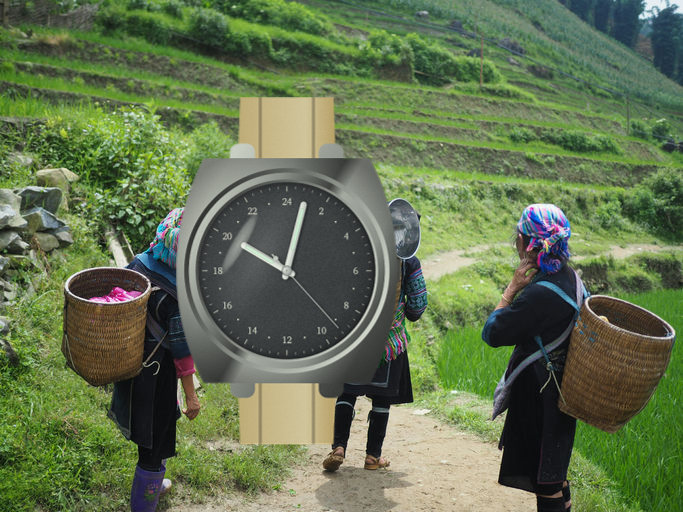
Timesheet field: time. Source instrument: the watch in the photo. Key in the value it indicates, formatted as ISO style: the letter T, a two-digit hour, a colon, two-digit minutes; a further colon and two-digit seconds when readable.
T20:02:23
